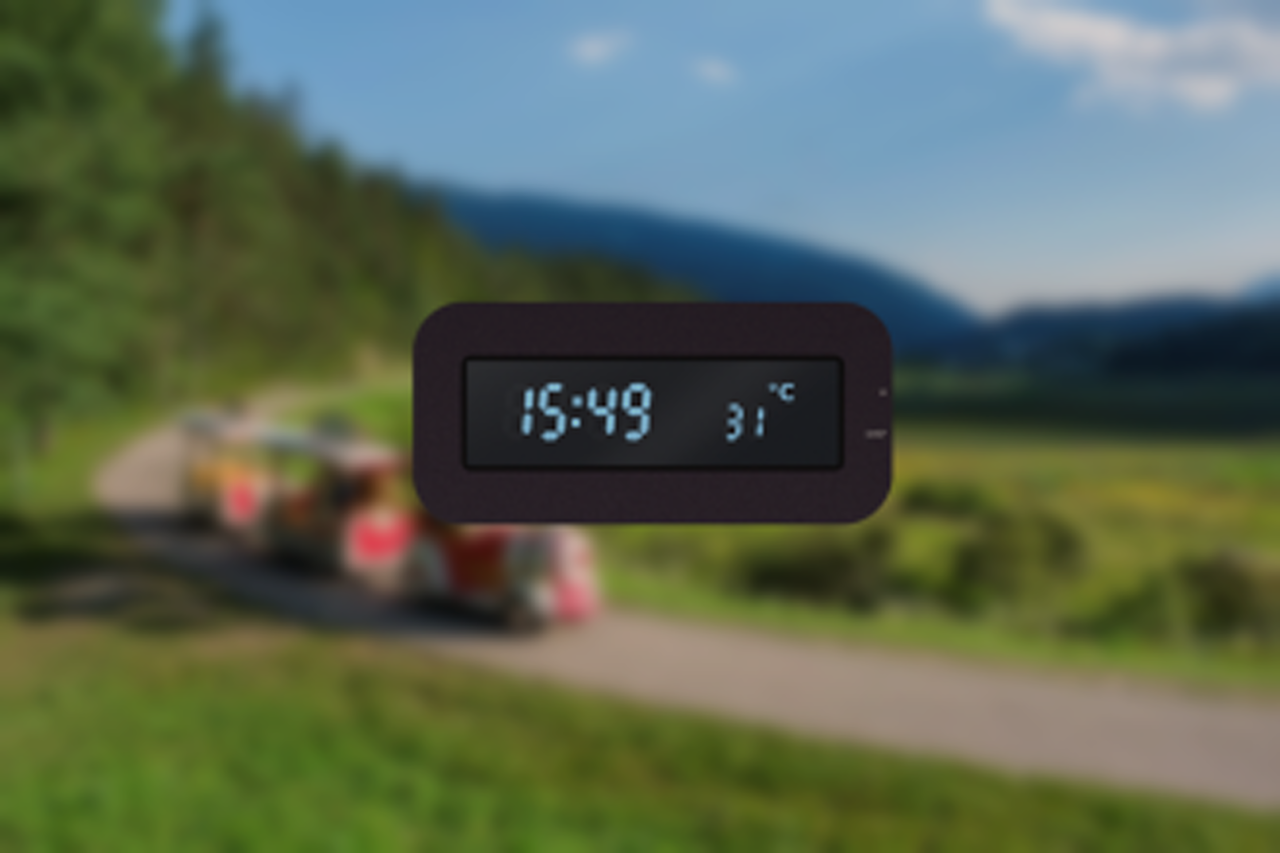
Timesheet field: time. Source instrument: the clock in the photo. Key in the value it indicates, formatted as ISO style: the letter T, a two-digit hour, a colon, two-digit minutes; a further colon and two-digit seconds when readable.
T15:49
